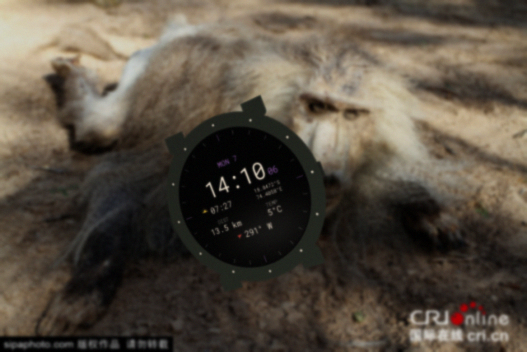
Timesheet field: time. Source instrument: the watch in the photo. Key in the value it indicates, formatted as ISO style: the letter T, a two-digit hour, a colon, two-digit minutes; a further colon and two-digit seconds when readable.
T14:10
